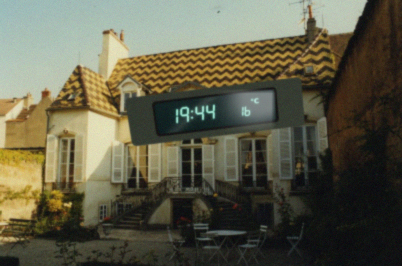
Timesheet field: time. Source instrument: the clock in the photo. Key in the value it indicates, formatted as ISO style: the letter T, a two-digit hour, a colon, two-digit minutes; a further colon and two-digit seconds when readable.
T19:44
